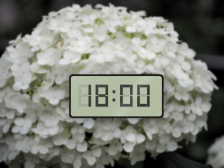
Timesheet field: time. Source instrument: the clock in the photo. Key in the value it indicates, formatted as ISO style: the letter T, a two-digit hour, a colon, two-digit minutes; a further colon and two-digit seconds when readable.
T18:00
